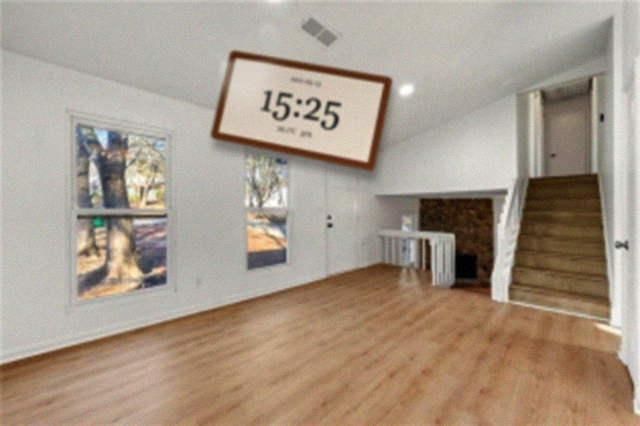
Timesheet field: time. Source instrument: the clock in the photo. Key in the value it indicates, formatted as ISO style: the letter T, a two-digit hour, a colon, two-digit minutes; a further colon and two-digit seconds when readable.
T15:25
